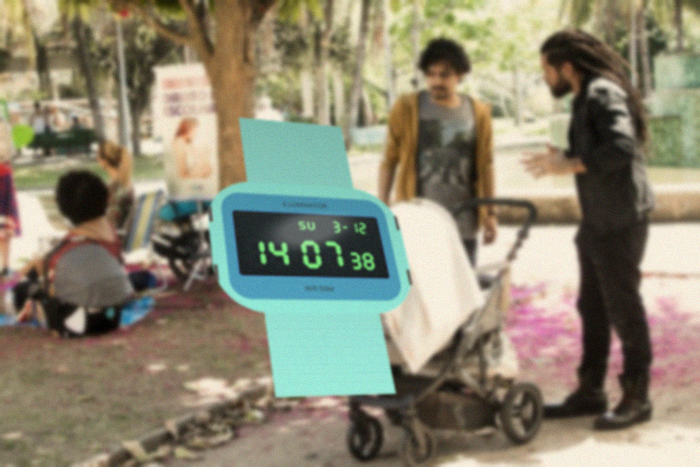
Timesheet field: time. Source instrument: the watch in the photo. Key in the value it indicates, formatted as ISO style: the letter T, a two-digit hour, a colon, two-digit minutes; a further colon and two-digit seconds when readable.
T14:07:38
